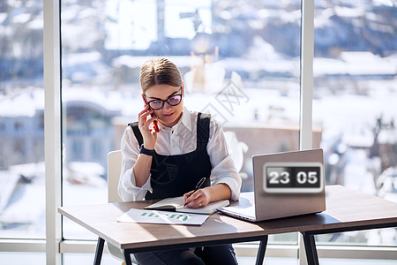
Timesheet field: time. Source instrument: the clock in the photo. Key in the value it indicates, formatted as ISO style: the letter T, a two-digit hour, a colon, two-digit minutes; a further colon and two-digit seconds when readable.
T23:05
